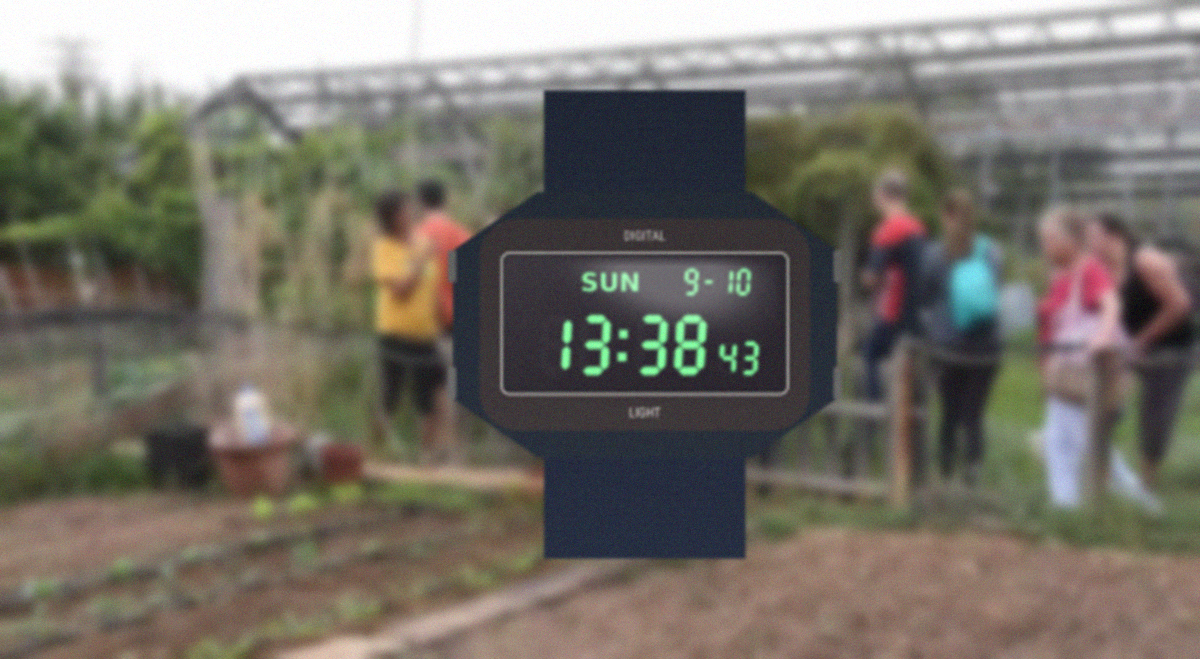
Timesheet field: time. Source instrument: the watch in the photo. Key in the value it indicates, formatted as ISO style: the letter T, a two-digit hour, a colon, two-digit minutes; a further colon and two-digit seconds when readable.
T13:38:43
